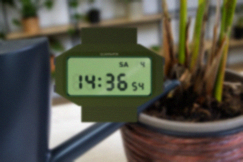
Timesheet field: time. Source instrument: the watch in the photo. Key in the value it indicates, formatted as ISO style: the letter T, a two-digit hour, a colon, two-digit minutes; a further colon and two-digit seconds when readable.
T14:36
